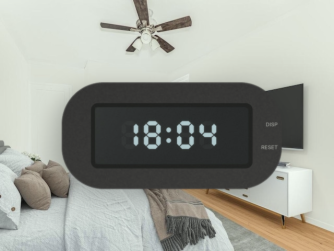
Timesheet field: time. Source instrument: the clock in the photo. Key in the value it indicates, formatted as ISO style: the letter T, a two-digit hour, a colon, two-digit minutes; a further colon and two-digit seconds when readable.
T18:04
